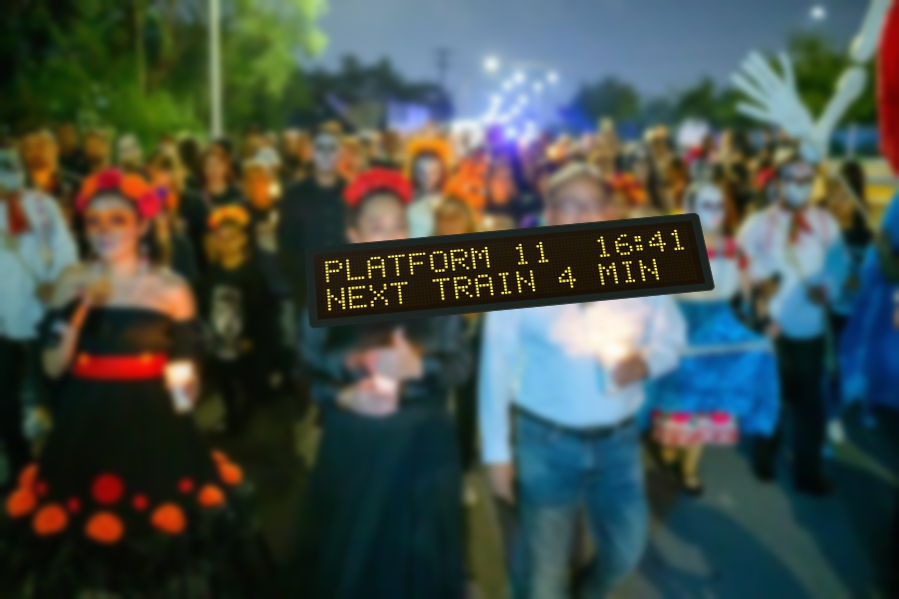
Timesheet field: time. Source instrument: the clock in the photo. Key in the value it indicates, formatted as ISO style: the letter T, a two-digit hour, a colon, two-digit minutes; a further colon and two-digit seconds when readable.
T16:41
